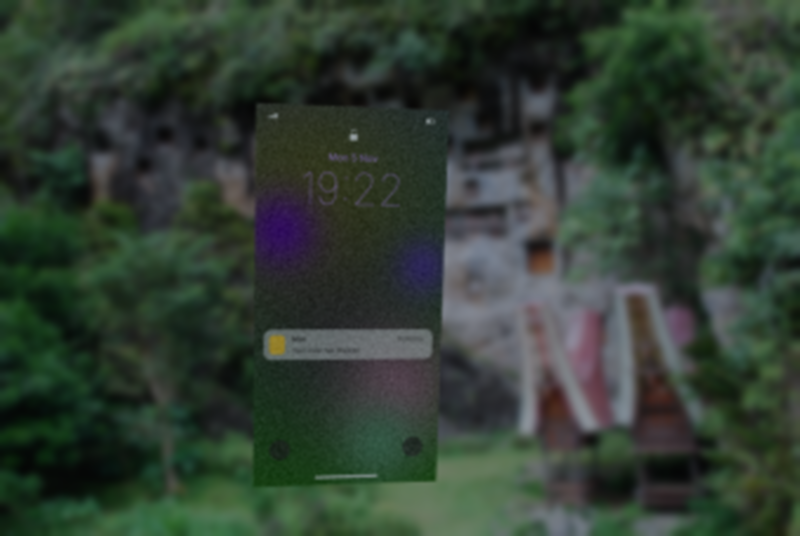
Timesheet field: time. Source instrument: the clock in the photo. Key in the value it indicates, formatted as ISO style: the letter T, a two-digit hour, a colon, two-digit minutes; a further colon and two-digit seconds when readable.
T19:22
